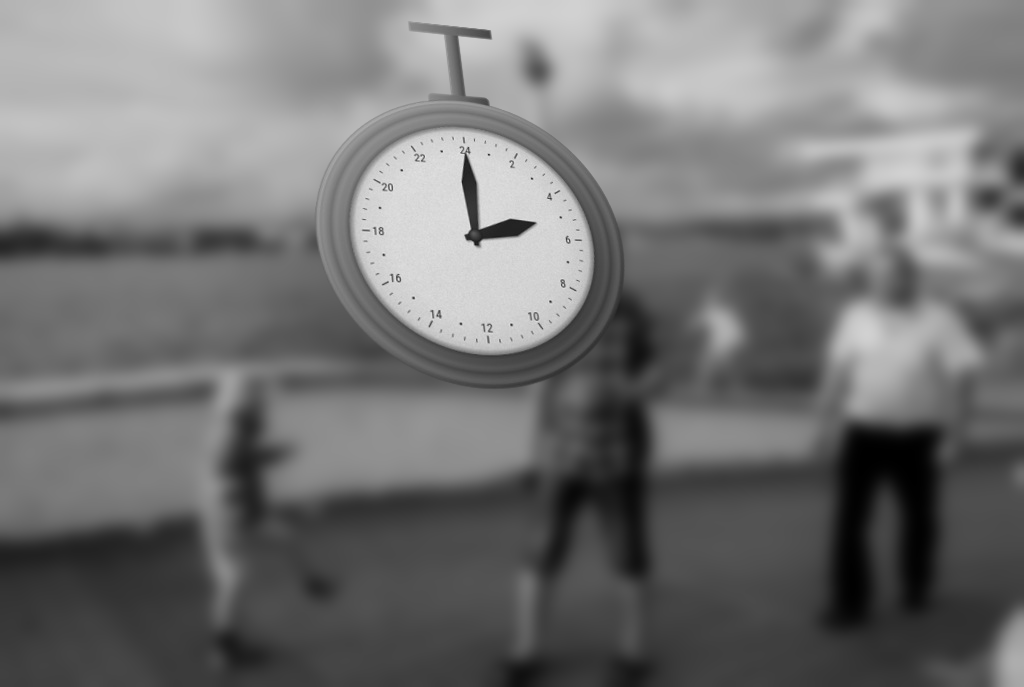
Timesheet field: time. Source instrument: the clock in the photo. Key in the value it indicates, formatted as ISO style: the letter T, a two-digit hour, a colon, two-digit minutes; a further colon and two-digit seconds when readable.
T05:00
